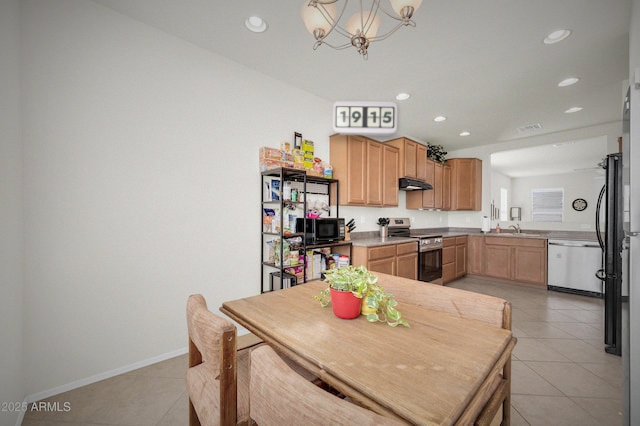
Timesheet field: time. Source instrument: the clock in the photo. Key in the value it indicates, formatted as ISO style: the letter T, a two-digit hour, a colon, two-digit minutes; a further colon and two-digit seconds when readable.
T19:15
